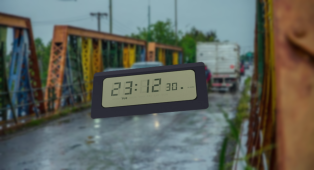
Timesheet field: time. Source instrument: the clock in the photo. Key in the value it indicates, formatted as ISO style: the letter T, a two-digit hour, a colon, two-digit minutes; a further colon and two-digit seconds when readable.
T23:12:30
